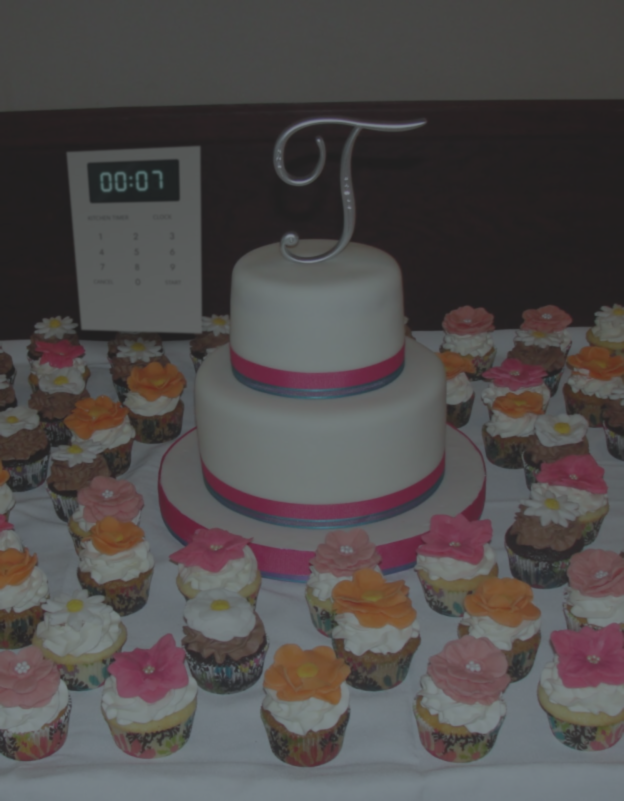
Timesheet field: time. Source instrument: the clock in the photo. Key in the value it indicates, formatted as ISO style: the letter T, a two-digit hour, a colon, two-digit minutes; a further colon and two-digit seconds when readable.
T00:07
